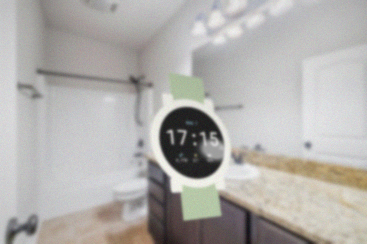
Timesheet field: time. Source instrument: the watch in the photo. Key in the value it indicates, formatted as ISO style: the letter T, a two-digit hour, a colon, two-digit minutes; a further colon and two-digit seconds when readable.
T17:15
